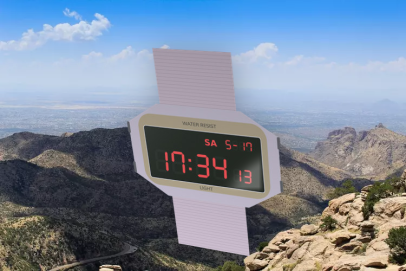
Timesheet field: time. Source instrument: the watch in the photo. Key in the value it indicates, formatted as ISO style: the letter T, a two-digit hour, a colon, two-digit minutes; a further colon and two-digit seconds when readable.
T17:34:13
